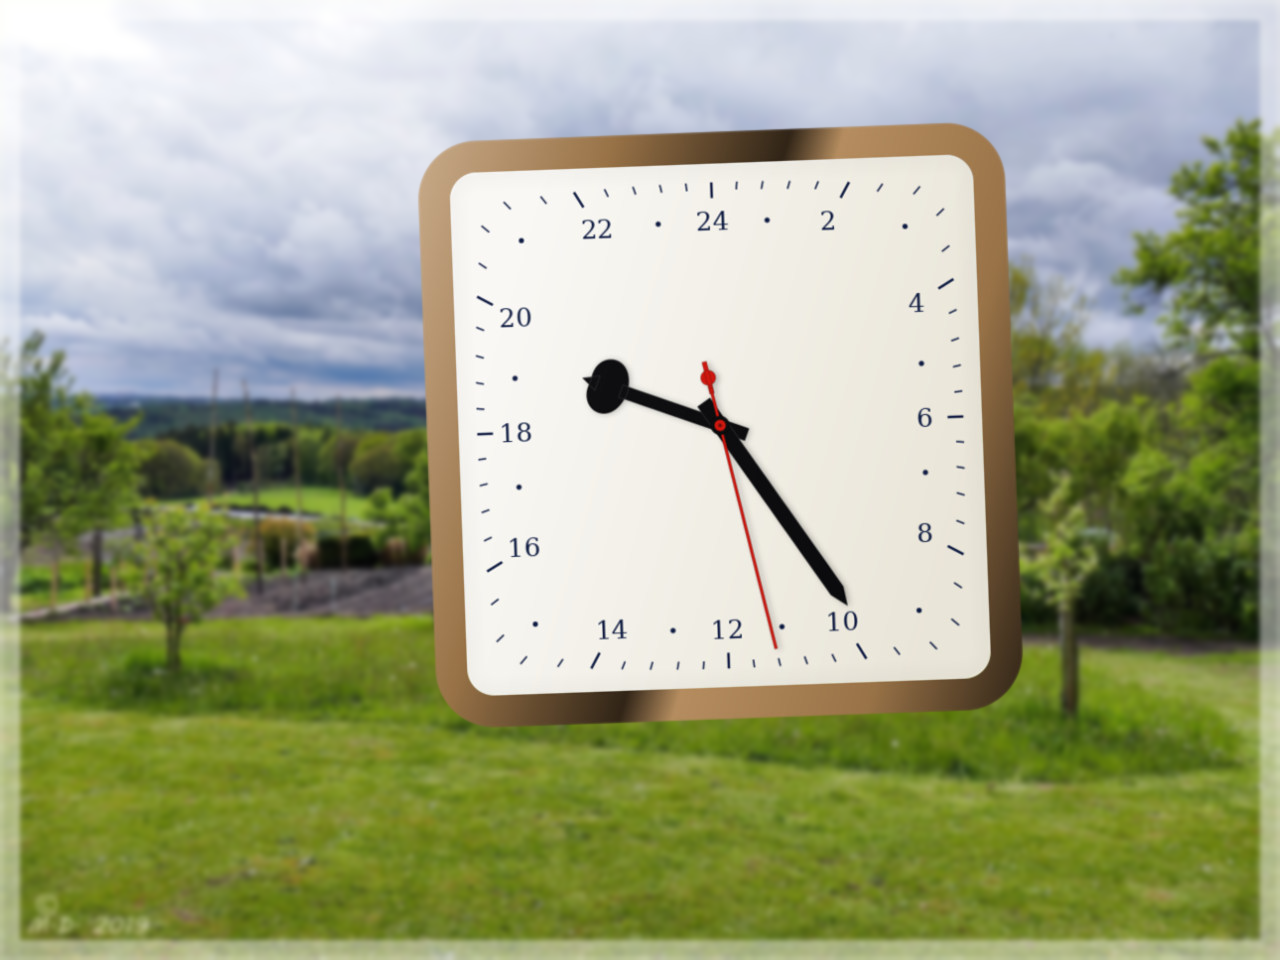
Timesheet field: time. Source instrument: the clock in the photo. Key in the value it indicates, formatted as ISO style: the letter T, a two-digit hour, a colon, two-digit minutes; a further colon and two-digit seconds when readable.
T19:24:28
